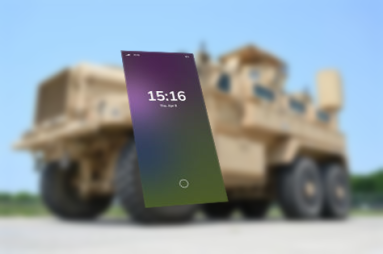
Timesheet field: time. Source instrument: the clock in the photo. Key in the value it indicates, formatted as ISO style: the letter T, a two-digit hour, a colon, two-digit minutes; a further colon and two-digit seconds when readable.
T15:16
